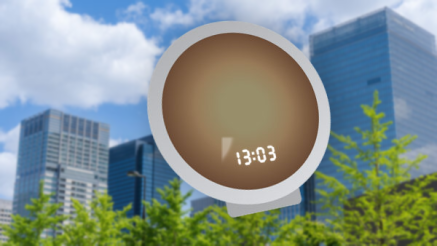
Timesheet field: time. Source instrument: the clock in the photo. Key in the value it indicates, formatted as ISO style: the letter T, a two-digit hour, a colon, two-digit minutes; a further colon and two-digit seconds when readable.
T13:03
